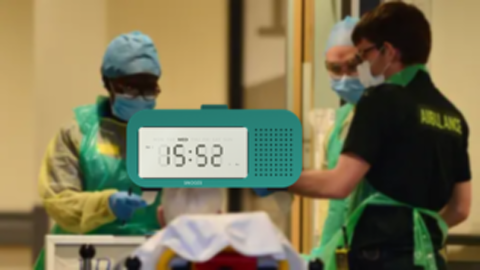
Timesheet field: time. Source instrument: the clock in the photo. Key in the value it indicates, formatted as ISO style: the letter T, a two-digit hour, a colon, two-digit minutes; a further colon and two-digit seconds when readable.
T15:52
